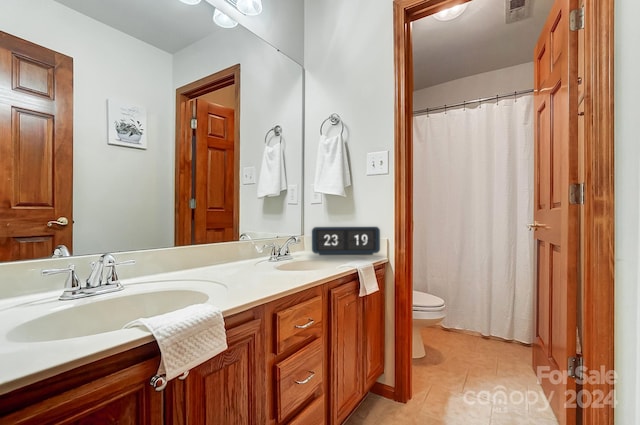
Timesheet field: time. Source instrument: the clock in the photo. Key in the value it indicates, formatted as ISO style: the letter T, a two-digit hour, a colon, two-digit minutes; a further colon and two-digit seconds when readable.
T23:19
